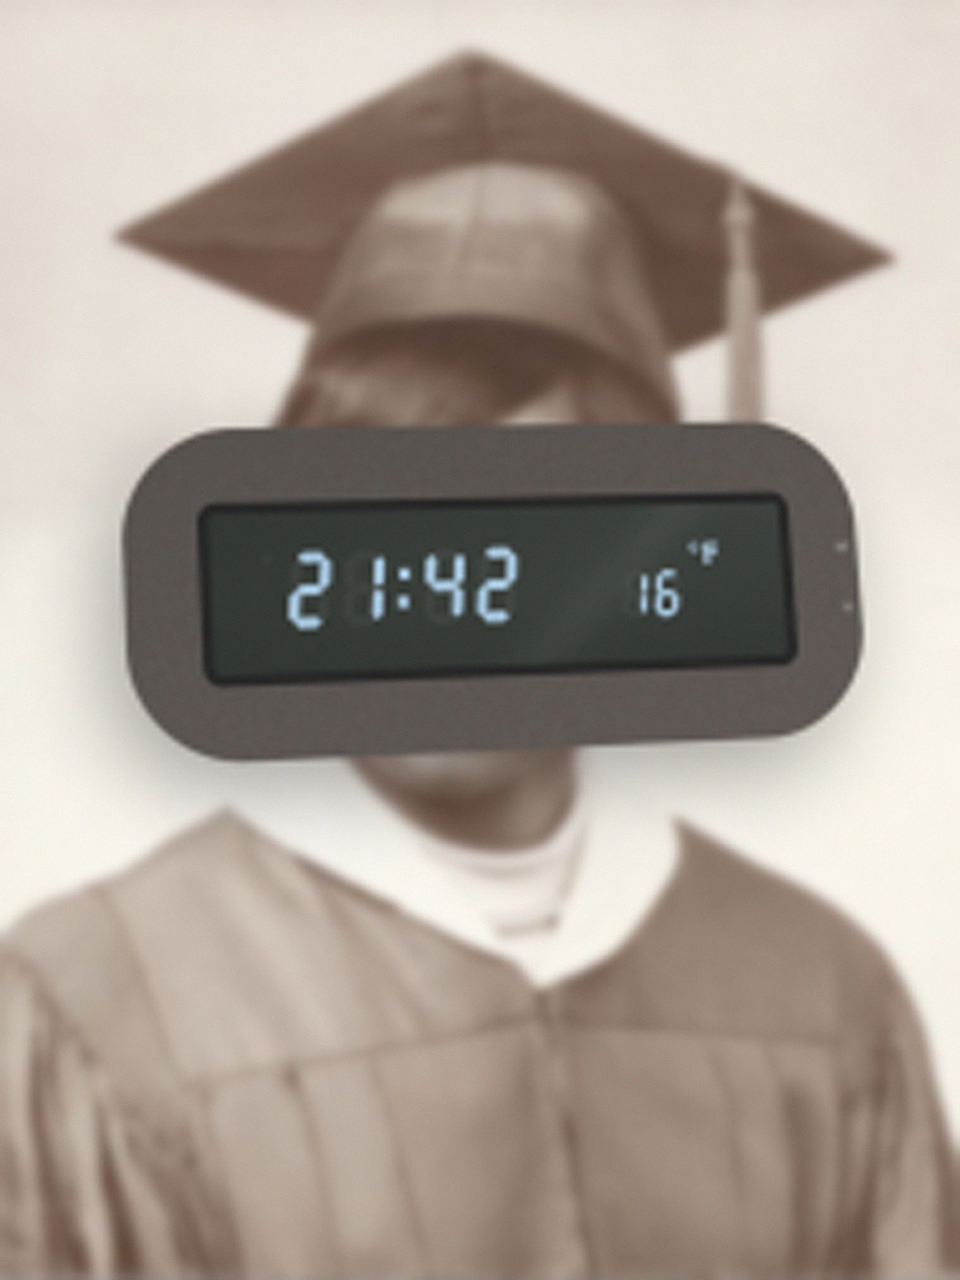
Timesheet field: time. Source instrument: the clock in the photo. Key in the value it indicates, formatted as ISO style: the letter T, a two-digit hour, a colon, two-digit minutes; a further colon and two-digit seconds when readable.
T21:42
